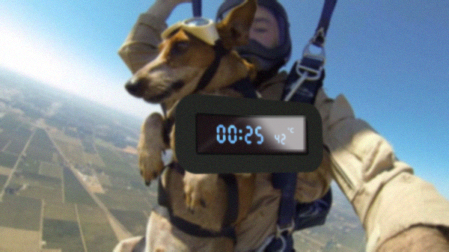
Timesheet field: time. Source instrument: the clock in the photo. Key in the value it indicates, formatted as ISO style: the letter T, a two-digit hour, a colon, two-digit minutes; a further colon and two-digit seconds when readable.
T00:25
